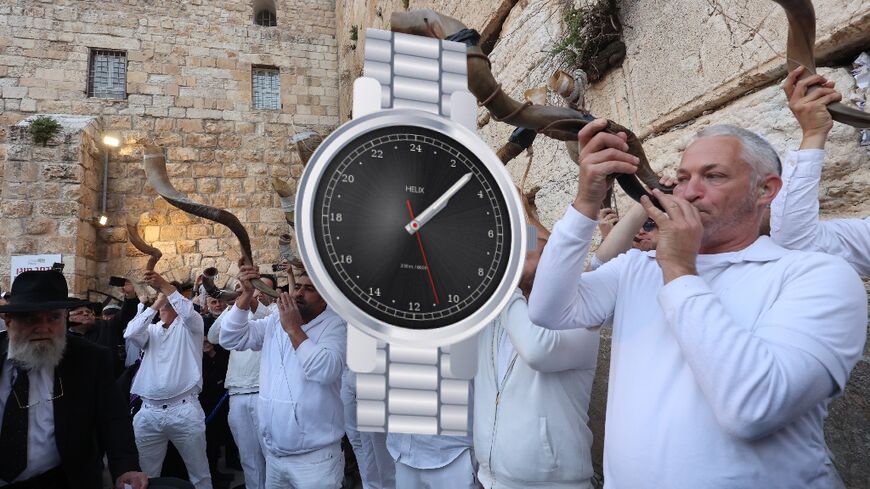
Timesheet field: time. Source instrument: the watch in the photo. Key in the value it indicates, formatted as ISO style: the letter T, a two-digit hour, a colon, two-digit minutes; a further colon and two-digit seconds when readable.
T03:07:27
